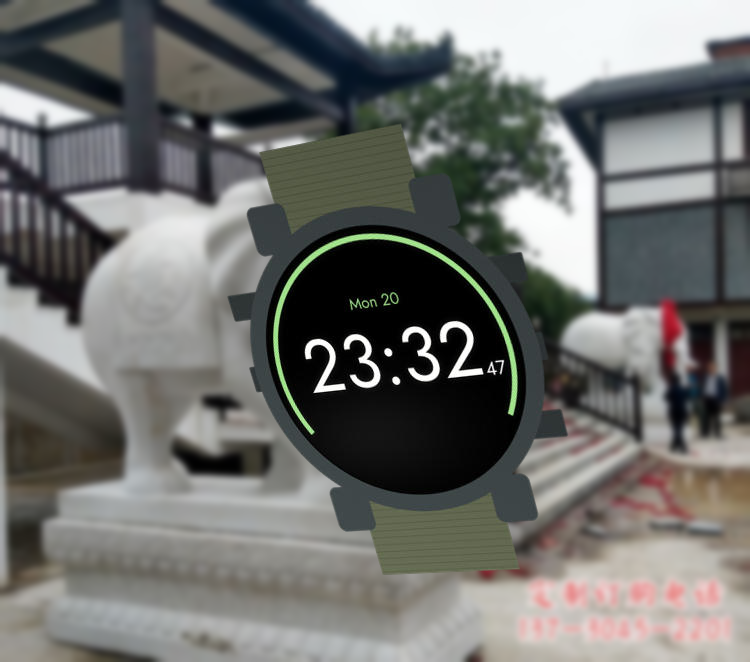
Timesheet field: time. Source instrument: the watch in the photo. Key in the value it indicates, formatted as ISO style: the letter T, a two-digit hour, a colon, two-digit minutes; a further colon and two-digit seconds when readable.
T23:32:47
